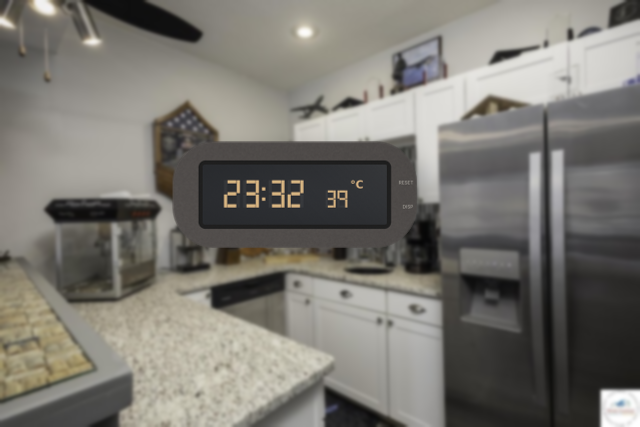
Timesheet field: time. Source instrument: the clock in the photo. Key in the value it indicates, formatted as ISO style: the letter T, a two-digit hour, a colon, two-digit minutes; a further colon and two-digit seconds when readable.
T23:32
